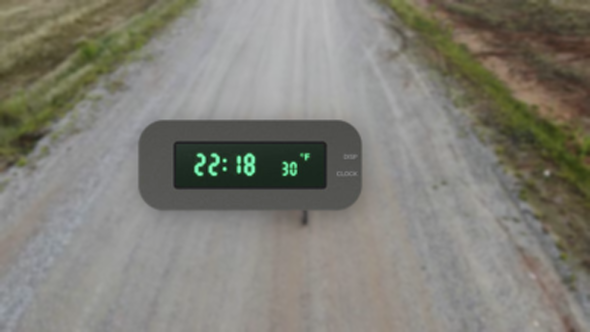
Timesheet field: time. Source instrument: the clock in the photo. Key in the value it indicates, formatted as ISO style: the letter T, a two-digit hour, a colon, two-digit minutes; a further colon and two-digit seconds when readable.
T22:18
